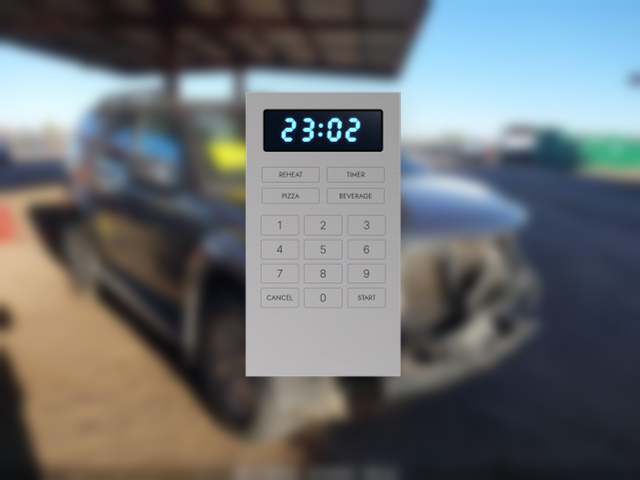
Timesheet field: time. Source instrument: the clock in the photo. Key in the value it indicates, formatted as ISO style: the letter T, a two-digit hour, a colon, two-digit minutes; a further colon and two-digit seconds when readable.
T23:02
